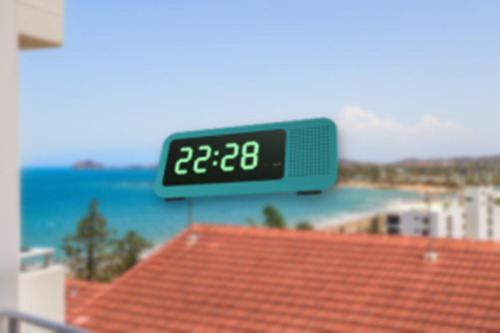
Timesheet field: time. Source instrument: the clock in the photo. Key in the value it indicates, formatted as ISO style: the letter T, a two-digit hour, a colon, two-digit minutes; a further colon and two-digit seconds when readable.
T22:28
